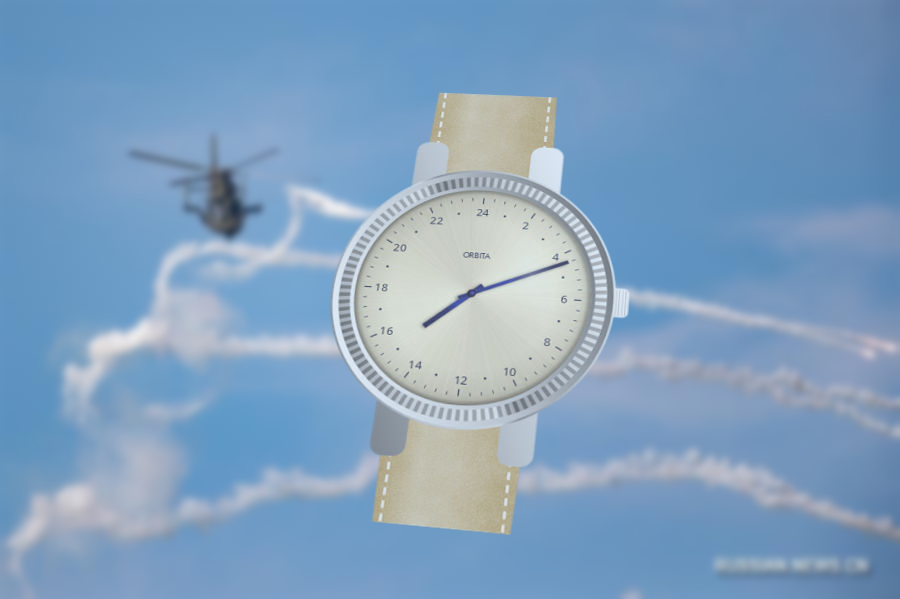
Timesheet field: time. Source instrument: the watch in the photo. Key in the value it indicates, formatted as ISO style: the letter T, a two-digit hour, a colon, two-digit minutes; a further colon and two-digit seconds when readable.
T15:11
